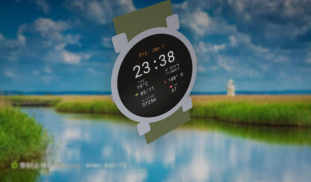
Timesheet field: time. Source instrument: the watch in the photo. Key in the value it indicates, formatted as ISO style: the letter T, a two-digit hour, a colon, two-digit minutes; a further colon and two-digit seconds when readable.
T23:38
